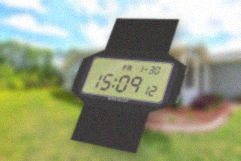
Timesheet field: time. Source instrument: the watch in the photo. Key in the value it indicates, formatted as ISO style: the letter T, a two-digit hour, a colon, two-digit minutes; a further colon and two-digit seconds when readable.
T15:09:12
